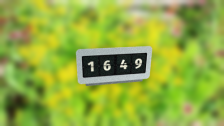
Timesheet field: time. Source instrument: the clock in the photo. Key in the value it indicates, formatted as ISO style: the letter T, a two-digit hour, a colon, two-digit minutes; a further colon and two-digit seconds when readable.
T16:49
